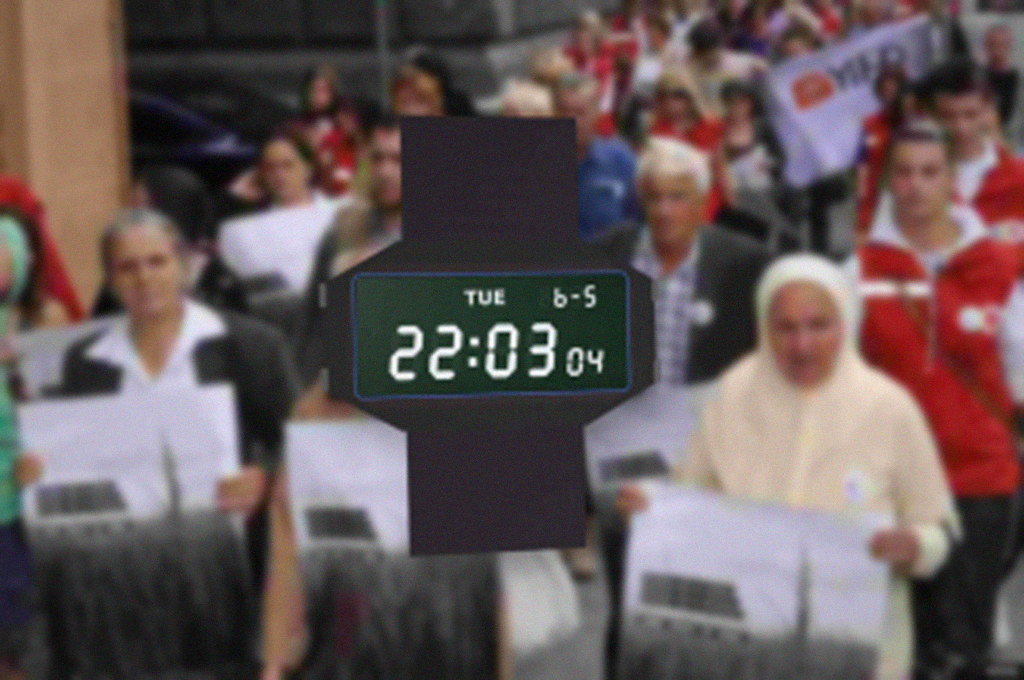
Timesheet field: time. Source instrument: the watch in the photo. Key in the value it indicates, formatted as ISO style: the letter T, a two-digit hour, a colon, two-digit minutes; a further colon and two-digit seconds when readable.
T22:03:04
